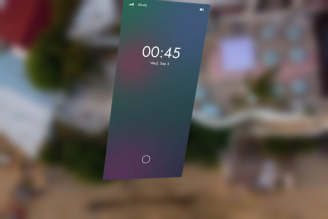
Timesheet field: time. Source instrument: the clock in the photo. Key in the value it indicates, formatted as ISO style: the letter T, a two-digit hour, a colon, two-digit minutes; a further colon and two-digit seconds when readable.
T00:45
